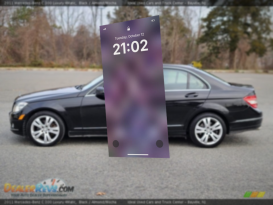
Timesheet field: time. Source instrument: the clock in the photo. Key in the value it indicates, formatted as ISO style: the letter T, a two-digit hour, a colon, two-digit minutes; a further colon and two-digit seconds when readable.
T21:02
